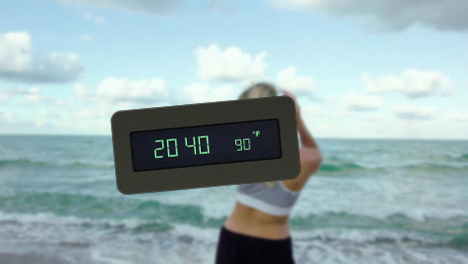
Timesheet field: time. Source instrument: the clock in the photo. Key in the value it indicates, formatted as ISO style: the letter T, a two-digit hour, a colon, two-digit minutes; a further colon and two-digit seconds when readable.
T20:40
